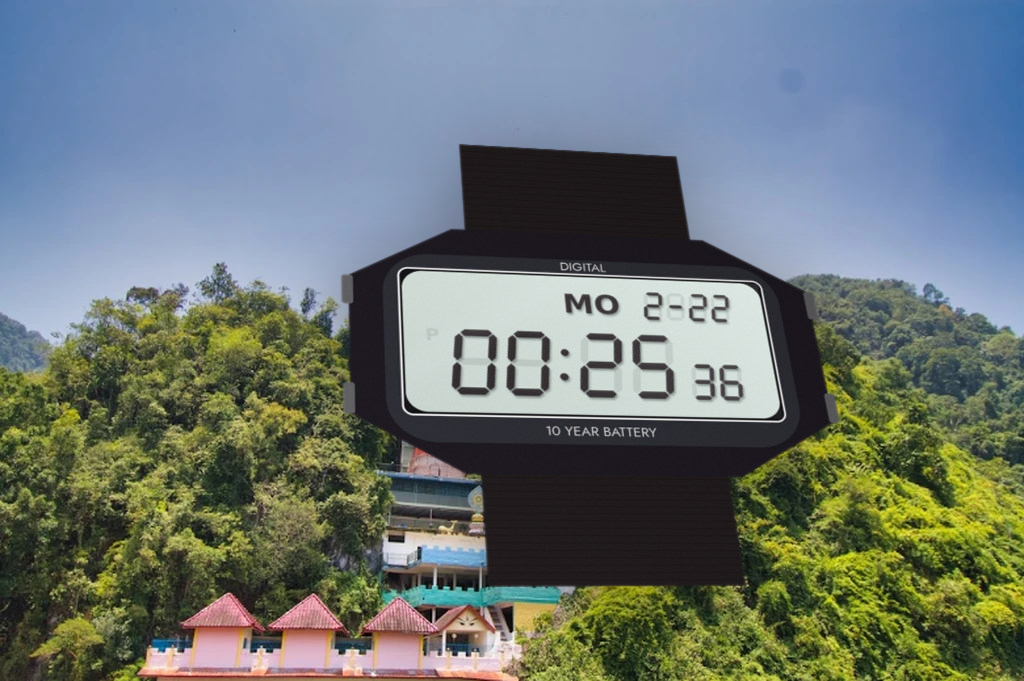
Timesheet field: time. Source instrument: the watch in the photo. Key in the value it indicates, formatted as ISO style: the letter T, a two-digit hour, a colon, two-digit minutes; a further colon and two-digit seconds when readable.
T00:25:36
